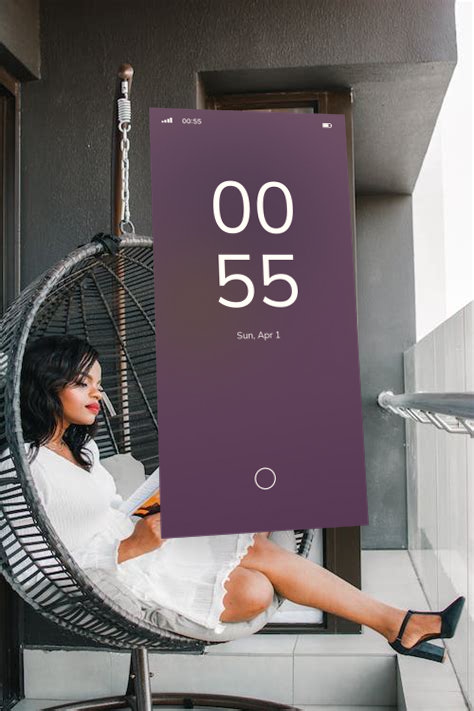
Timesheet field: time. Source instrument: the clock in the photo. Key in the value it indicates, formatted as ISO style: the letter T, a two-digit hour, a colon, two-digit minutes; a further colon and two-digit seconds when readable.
T00:55
